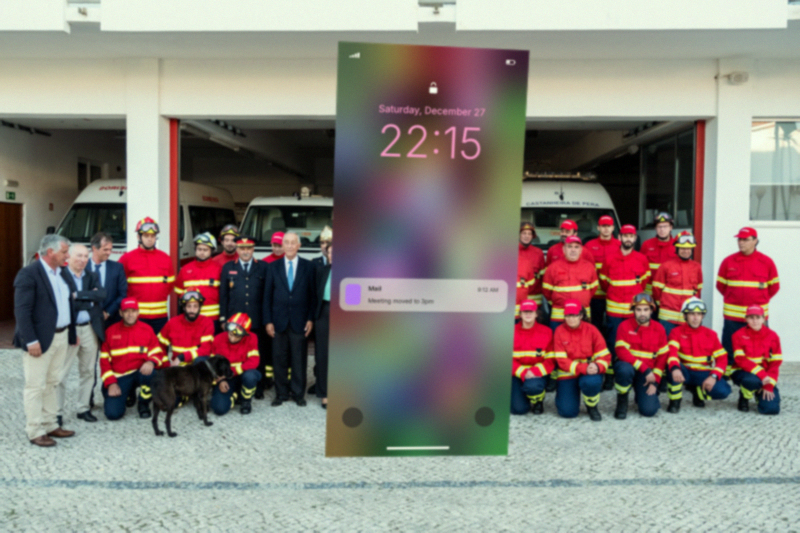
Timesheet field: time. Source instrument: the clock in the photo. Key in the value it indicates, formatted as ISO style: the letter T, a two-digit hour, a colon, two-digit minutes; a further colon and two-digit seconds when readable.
T22:15
